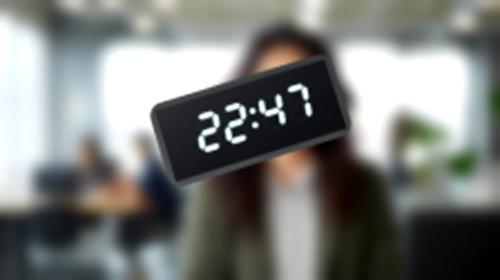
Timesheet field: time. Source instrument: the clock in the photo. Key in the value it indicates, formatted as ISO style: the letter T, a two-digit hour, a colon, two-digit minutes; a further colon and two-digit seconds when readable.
T22:47
